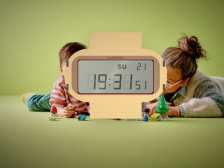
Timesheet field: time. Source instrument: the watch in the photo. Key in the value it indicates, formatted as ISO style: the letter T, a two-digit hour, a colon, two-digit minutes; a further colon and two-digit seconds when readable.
T19:31:51
